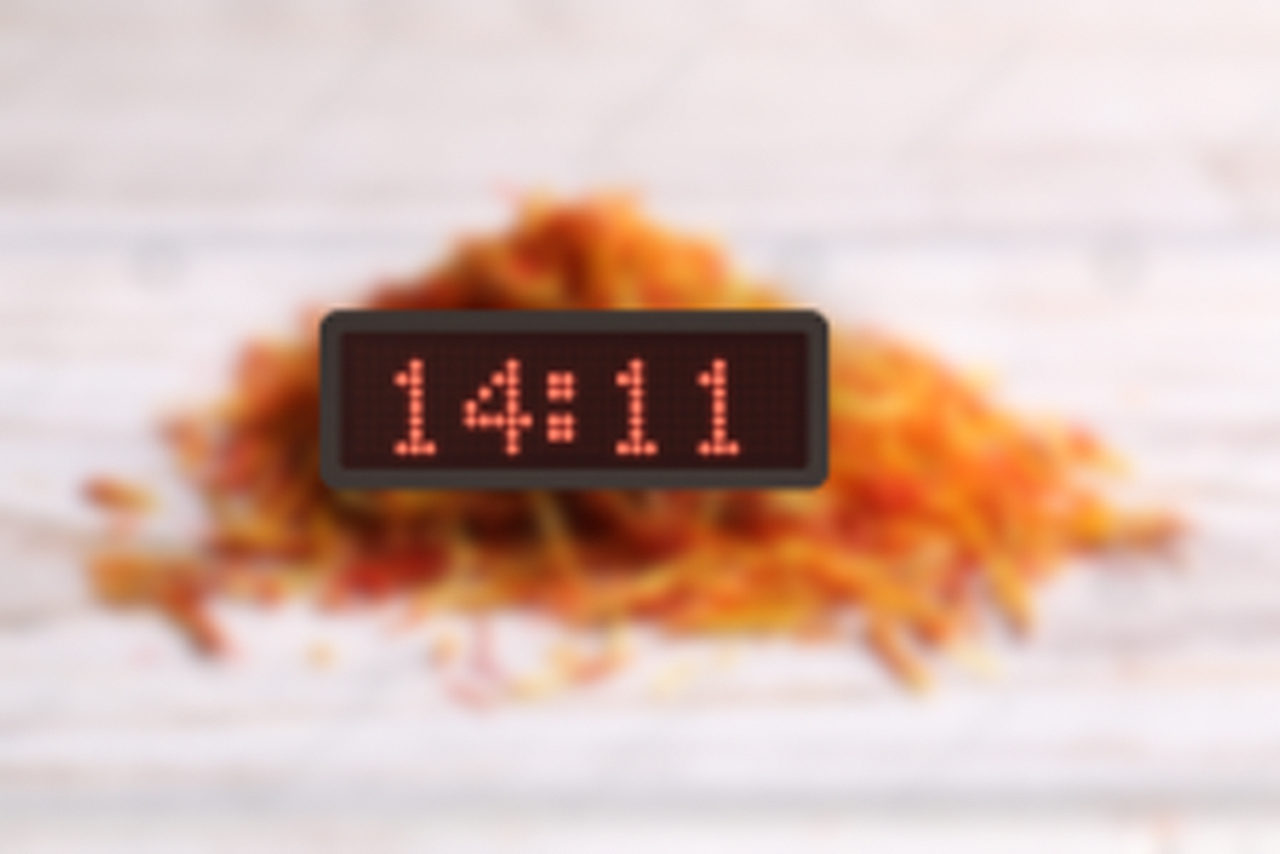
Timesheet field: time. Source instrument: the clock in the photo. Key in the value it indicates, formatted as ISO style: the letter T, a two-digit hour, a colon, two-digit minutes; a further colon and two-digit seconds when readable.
T14:11
